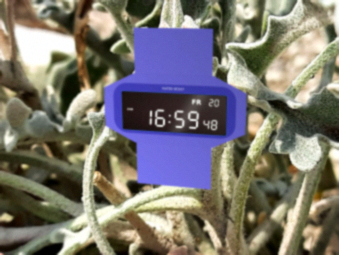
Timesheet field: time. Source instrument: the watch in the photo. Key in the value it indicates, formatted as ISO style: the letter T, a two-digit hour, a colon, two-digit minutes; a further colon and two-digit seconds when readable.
T16:59
